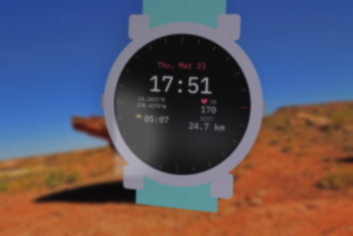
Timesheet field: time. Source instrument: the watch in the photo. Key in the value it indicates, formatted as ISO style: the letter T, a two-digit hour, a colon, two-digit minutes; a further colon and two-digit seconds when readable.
T17:51
